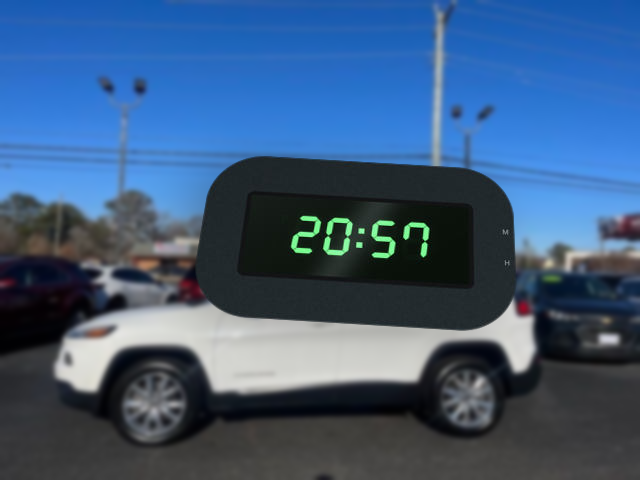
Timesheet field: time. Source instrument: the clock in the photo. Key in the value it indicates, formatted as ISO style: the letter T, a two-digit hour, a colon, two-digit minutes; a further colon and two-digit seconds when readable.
T20:57
